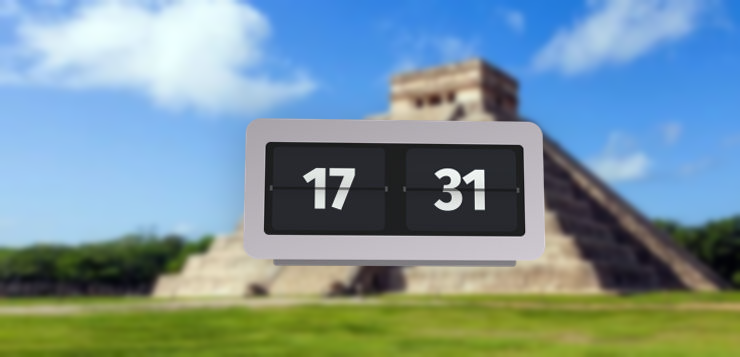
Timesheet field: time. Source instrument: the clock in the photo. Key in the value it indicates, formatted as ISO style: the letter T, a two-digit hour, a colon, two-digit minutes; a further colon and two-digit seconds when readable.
T17:31
